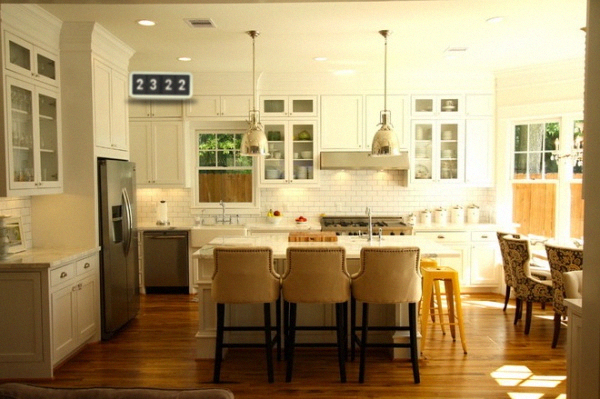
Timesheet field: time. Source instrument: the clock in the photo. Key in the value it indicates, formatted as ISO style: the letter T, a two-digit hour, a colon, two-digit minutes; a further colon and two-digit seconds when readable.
T23:22
